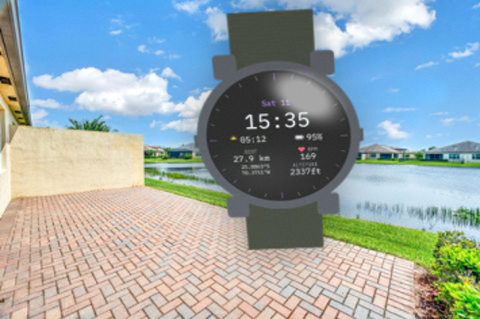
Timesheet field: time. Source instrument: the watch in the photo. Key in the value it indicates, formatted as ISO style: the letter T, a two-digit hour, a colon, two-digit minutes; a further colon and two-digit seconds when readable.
T15:35
